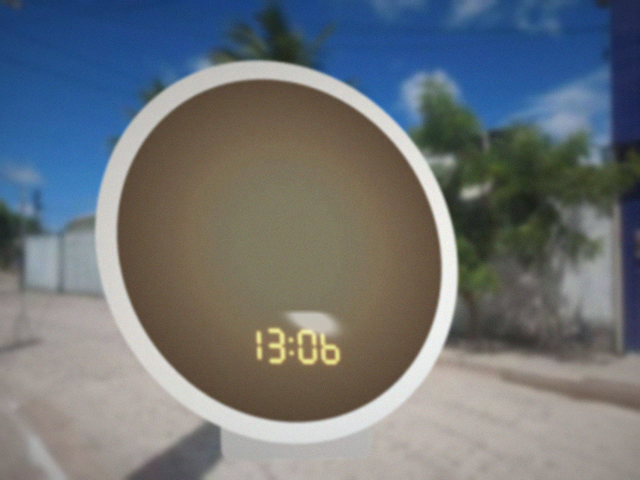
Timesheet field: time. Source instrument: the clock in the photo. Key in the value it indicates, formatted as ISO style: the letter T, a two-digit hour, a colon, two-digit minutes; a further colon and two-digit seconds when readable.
T13:06
